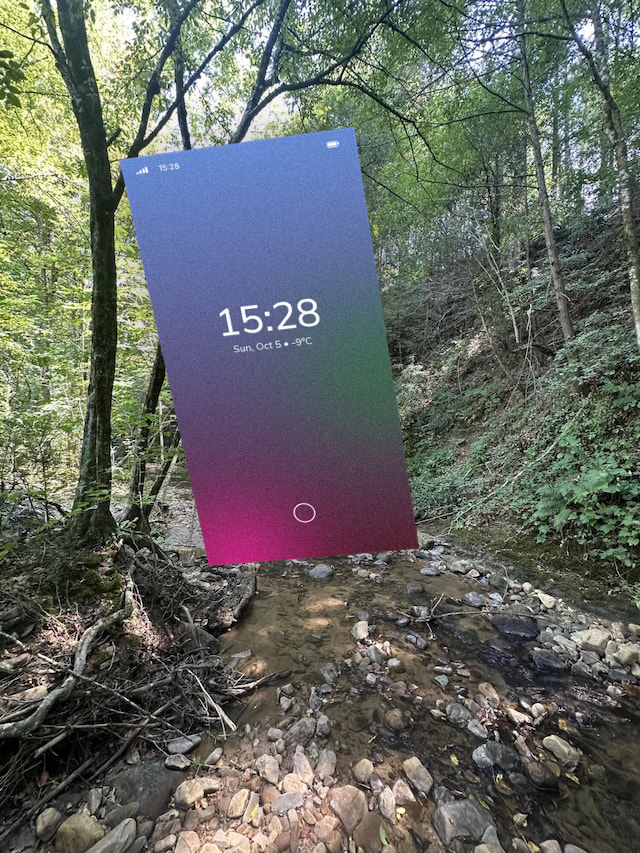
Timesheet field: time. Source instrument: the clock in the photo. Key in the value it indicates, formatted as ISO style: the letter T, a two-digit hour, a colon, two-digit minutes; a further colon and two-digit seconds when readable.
T15:28
